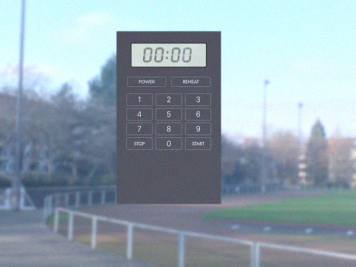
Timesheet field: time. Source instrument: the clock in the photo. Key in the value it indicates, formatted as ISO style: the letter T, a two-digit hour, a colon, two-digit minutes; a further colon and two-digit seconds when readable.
T00:00
